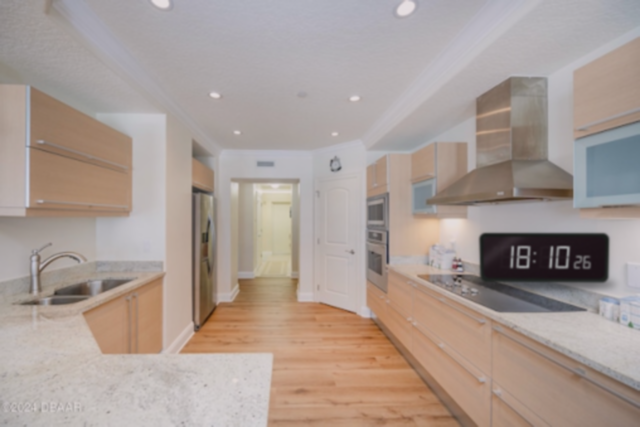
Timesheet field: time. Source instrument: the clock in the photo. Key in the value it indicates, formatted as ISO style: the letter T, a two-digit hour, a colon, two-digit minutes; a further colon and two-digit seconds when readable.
T18:10:26
